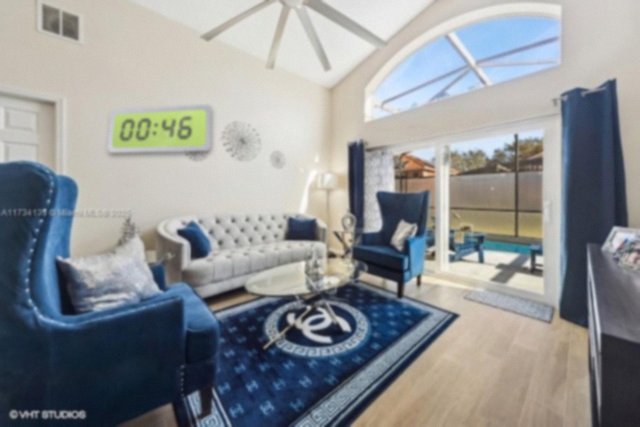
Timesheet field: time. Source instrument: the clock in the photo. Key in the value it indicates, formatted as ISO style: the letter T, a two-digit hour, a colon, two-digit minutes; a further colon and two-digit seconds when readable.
T00:46
